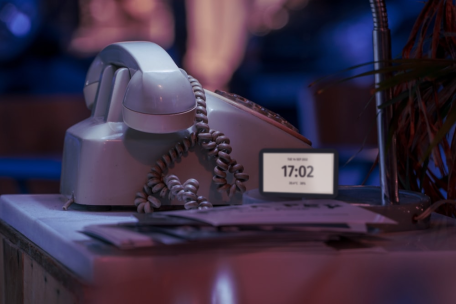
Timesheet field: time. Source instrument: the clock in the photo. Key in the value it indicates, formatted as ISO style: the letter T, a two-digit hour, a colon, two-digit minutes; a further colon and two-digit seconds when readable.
T17:02
